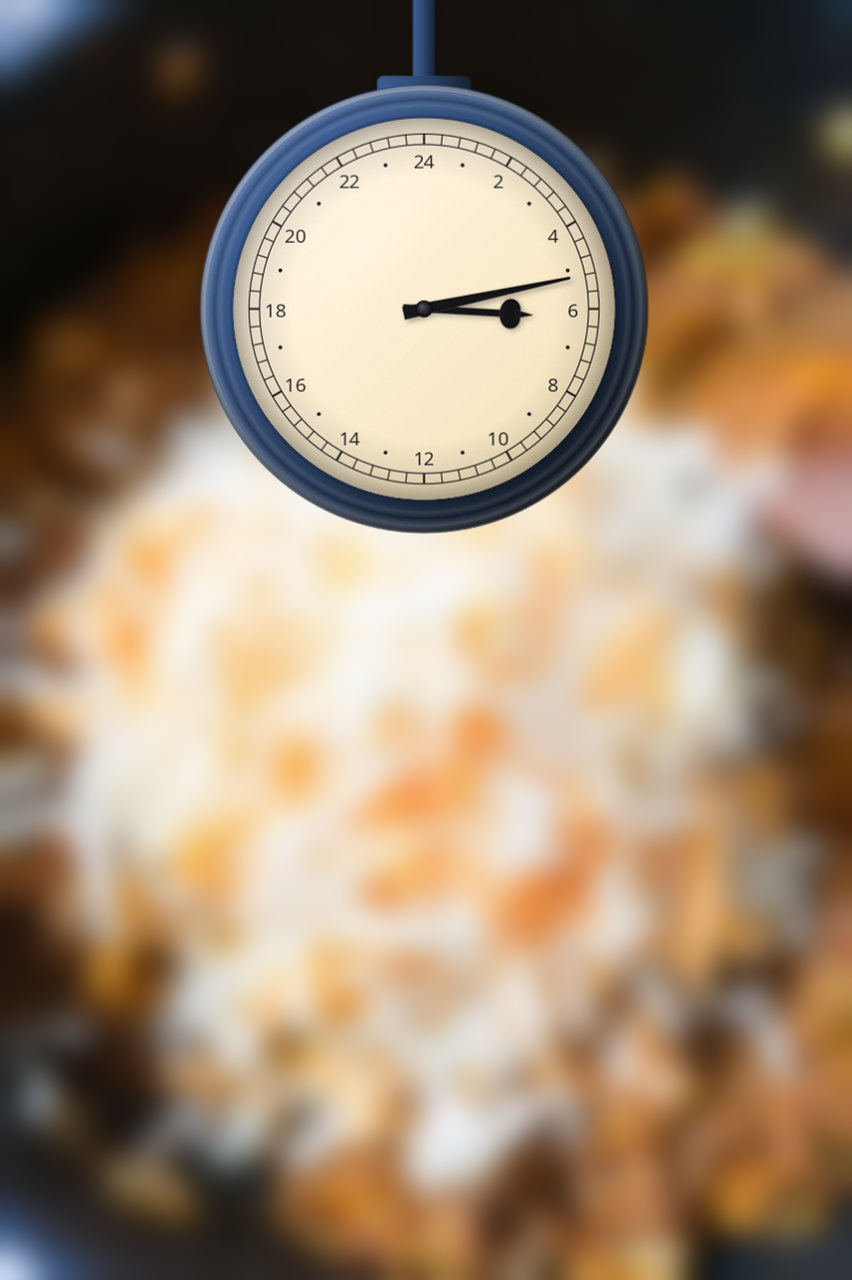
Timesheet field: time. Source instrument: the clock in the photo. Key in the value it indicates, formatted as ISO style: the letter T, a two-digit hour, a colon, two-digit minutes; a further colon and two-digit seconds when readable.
T06:13
